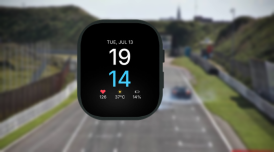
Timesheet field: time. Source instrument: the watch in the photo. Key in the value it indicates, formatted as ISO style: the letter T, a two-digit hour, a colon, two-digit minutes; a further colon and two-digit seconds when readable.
T19:14
